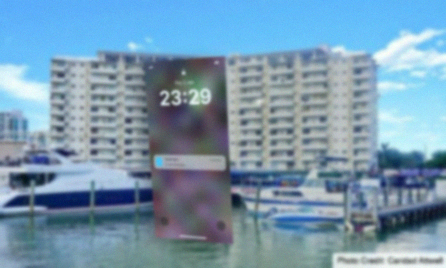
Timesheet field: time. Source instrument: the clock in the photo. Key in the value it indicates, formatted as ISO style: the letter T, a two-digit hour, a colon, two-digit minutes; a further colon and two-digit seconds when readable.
T23:29
